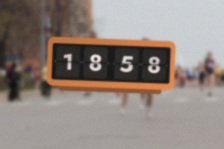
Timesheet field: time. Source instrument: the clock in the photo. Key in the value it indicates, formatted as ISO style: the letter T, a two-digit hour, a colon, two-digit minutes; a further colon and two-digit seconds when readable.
T18:58
